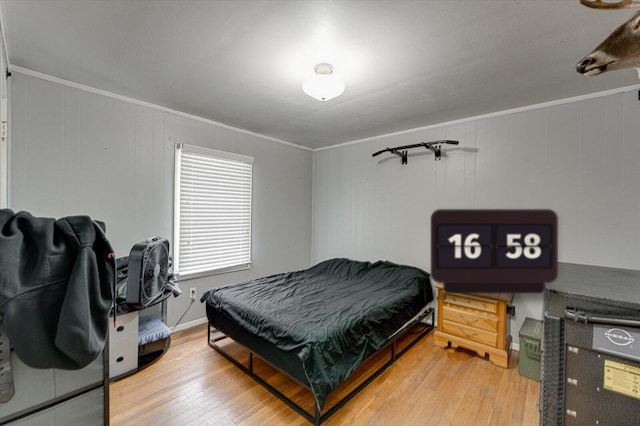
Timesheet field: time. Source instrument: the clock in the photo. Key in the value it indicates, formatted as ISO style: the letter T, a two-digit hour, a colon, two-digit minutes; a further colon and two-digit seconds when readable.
T16:58
